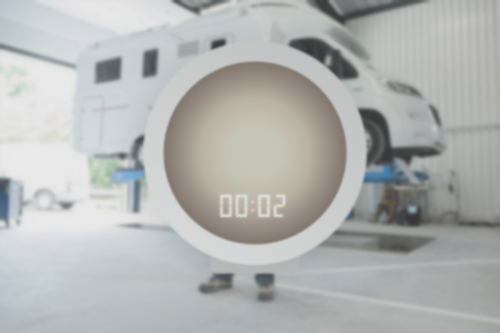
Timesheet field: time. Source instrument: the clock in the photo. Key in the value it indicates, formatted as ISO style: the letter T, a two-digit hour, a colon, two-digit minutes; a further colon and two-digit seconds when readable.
T00:02
